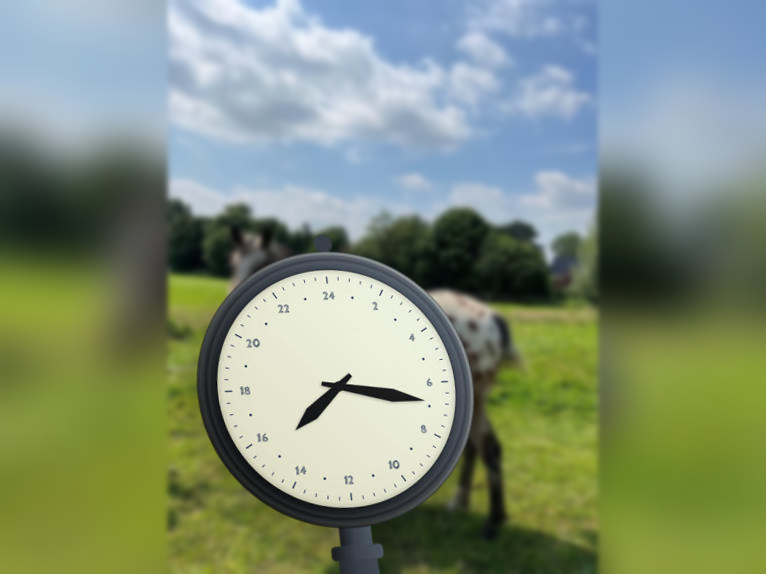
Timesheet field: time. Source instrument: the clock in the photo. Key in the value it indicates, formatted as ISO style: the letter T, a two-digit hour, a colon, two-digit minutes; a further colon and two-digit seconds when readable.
T15:17
